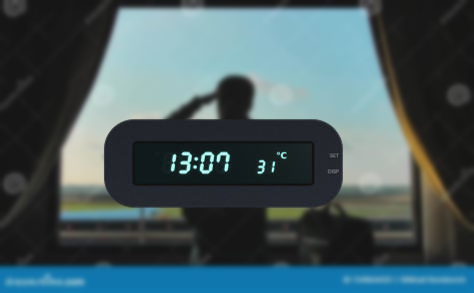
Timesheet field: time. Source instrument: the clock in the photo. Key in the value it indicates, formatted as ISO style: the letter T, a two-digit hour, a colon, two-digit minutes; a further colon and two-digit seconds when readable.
T13:07
